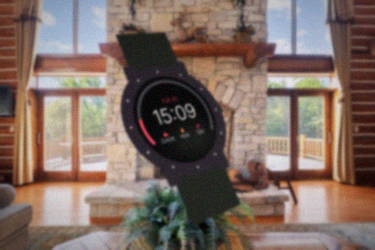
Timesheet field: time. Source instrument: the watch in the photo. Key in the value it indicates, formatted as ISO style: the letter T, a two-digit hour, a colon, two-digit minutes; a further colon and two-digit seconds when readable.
T15:09
